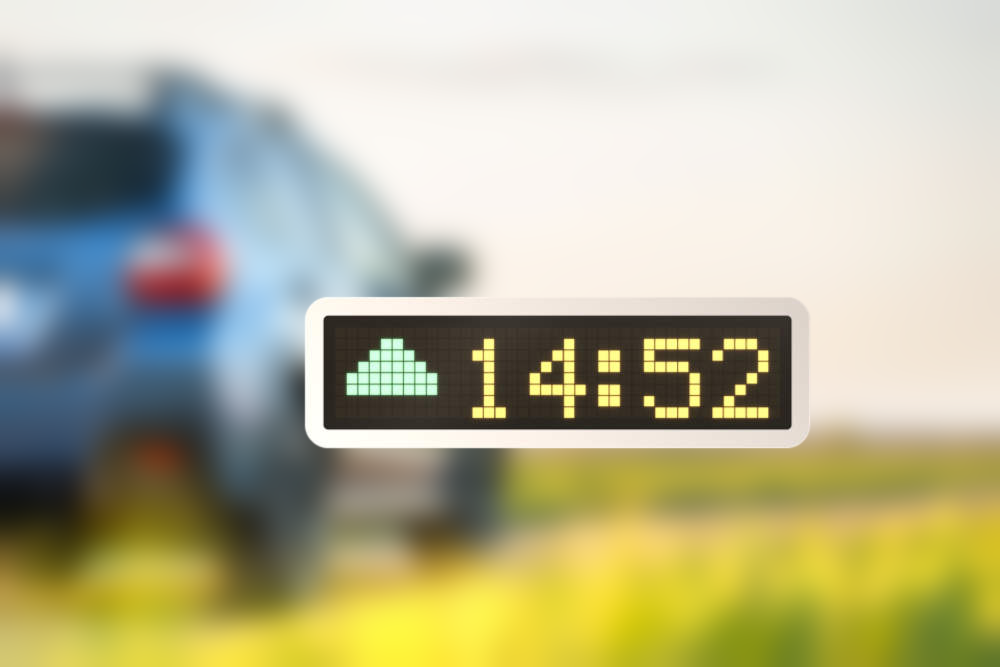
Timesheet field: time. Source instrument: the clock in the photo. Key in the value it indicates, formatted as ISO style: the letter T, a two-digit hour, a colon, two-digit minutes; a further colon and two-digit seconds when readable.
T14:52
